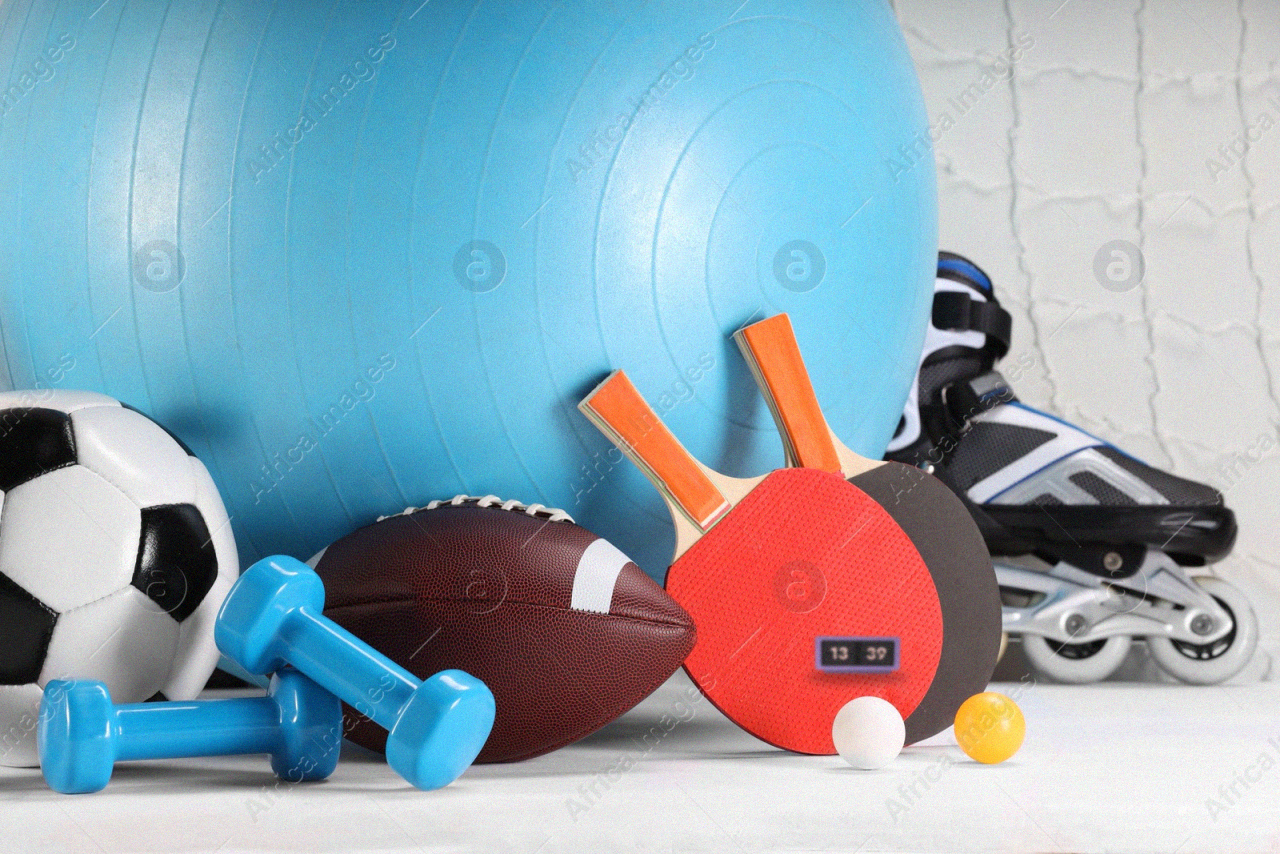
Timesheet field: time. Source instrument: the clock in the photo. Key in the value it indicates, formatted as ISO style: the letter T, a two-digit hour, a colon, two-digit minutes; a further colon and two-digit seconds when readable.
T13:39
